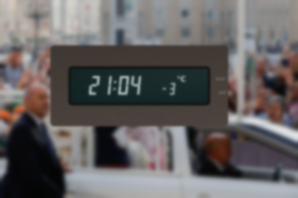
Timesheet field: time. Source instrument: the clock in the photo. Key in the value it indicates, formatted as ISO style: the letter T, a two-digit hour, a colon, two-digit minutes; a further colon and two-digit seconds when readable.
T21:04
